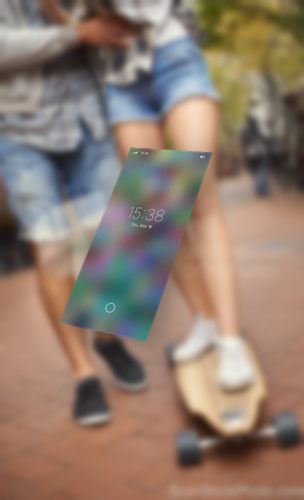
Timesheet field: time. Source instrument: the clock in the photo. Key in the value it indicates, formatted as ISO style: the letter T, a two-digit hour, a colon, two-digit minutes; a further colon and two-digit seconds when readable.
T15:38
